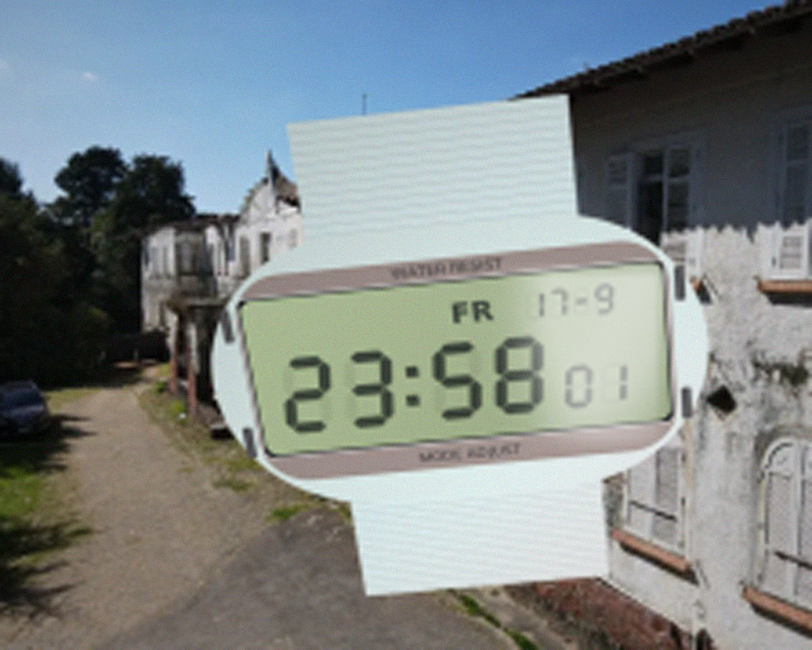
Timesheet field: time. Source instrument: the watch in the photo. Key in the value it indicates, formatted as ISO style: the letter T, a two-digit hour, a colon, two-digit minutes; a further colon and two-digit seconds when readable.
T23:58:01
